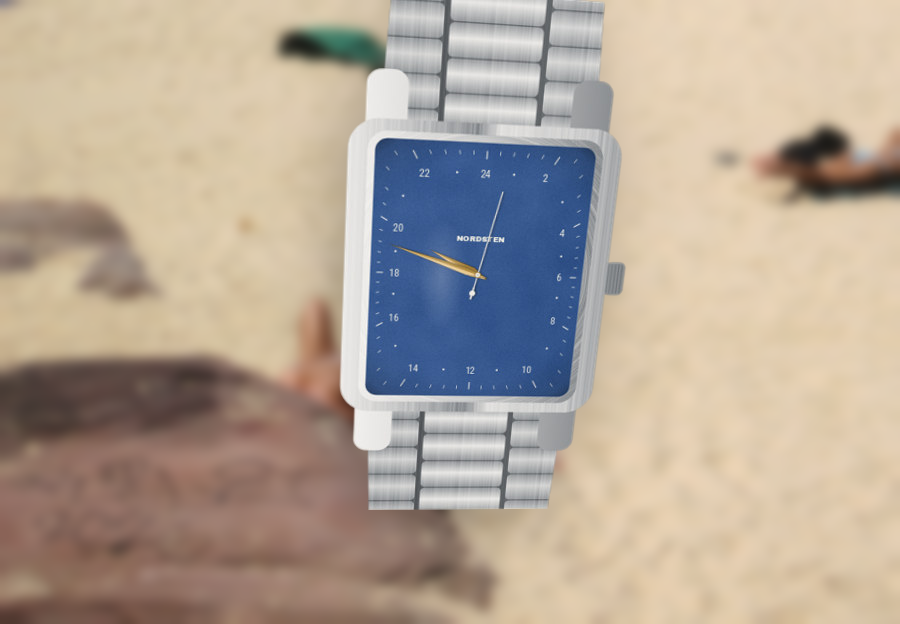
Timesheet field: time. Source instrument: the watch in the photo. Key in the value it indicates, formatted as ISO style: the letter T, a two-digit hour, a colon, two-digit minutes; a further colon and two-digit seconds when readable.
T19:48:02
